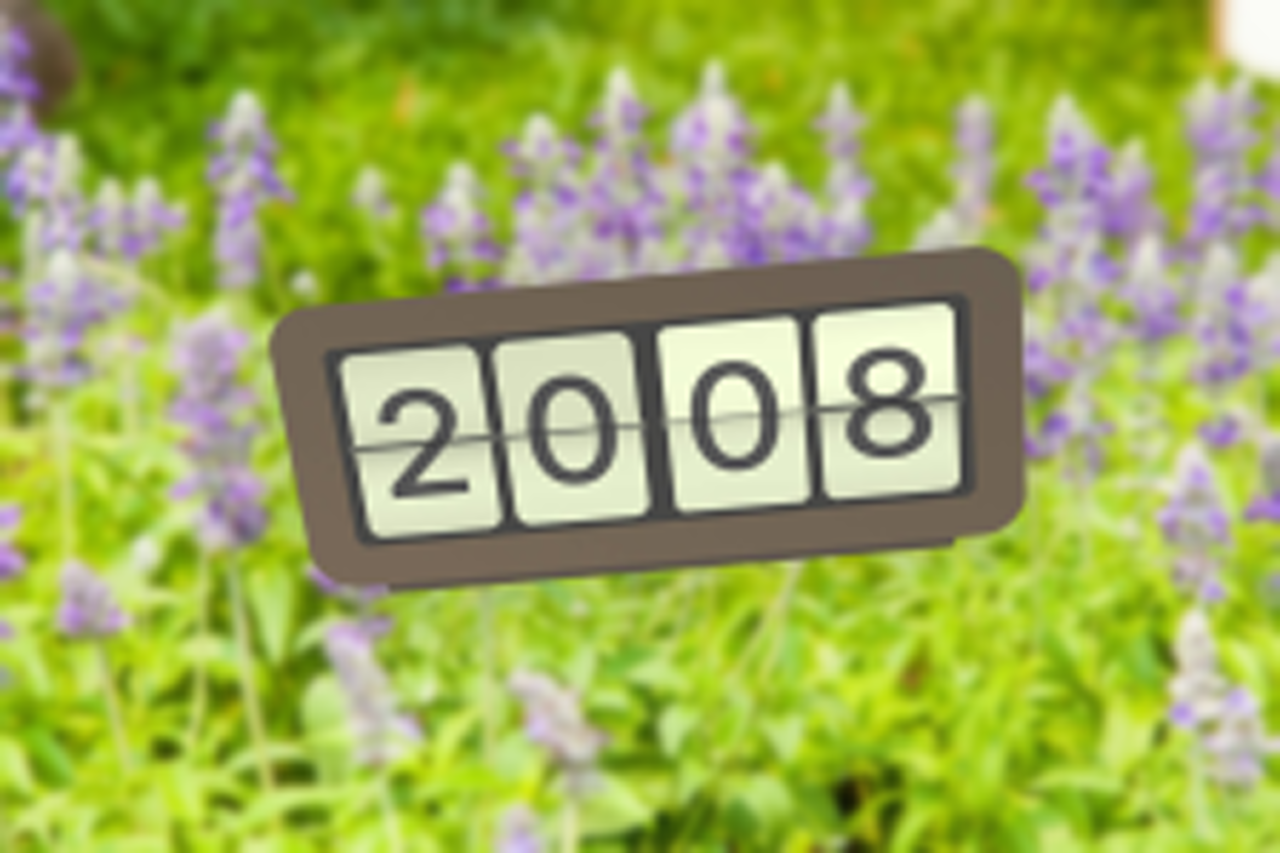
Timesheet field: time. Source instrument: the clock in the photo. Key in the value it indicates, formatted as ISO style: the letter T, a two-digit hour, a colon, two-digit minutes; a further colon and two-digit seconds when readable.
T20:08
